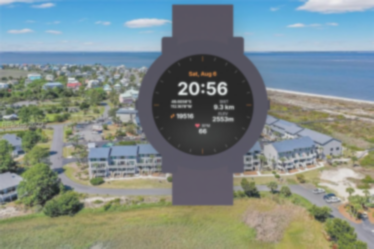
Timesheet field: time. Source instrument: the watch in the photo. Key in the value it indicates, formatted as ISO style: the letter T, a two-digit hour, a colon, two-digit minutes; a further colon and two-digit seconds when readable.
T20:56
